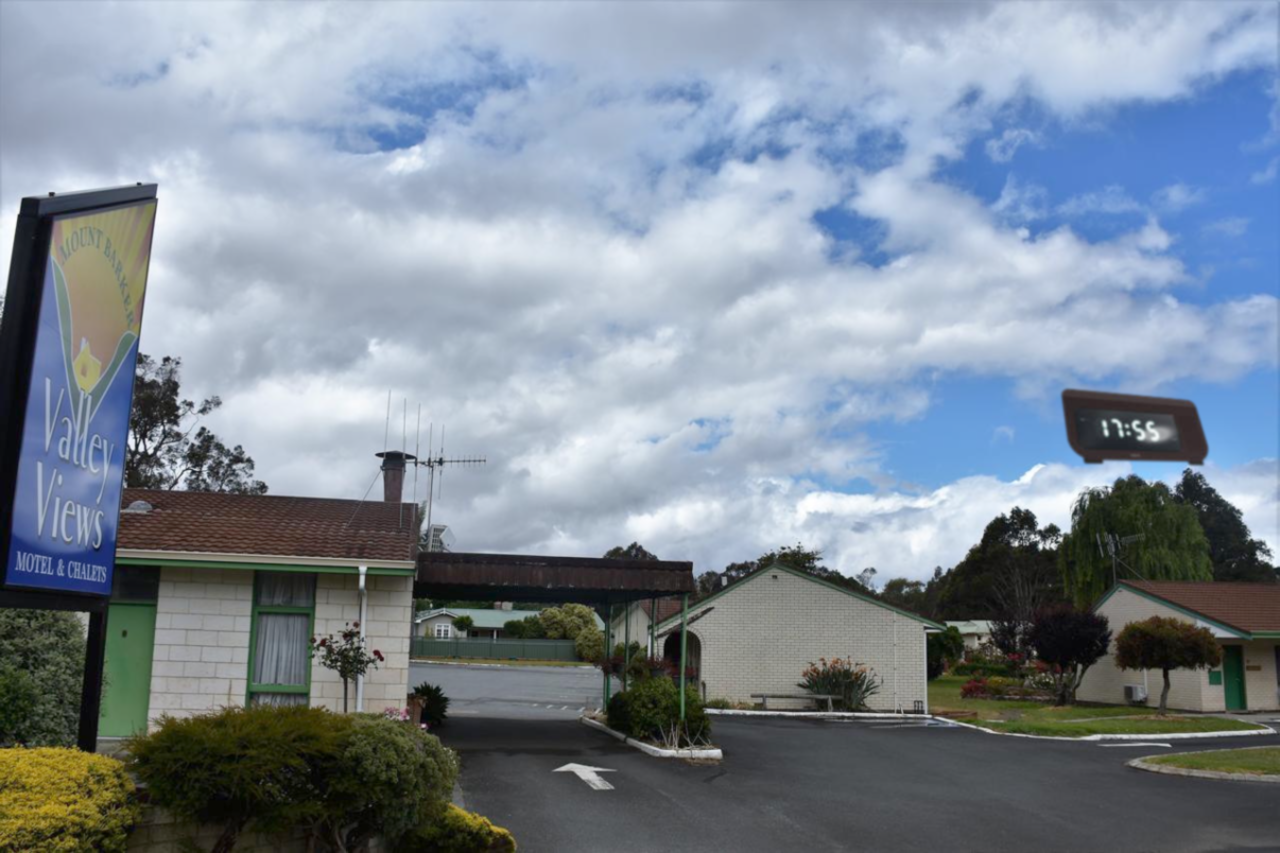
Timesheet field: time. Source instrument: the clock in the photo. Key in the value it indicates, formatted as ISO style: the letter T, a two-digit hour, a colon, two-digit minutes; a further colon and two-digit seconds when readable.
T17:55
